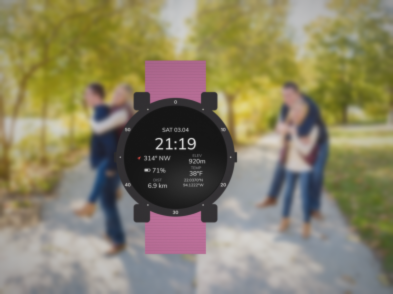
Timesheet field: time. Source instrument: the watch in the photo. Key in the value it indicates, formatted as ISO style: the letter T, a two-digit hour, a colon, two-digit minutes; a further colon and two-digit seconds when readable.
T21:19
